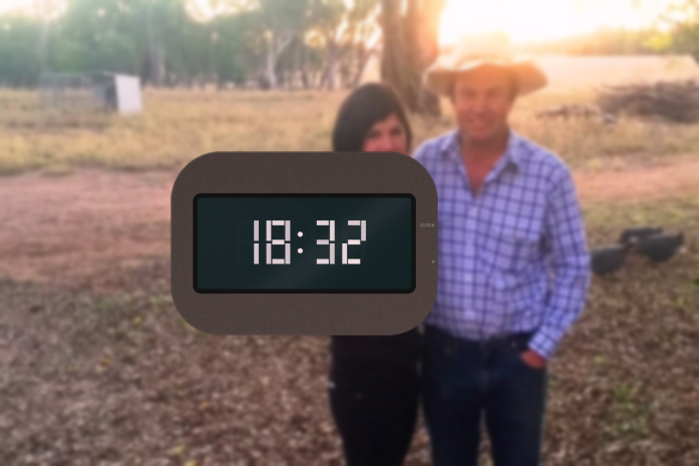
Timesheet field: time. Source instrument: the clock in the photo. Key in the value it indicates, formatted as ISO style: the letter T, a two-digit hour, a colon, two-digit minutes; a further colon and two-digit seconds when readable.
T18:32
